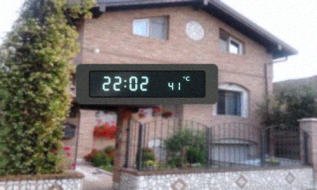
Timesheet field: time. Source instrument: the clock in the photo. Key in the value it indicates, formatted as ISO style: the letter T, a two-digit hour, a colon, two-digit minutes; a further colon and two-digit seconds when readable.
T22:02
